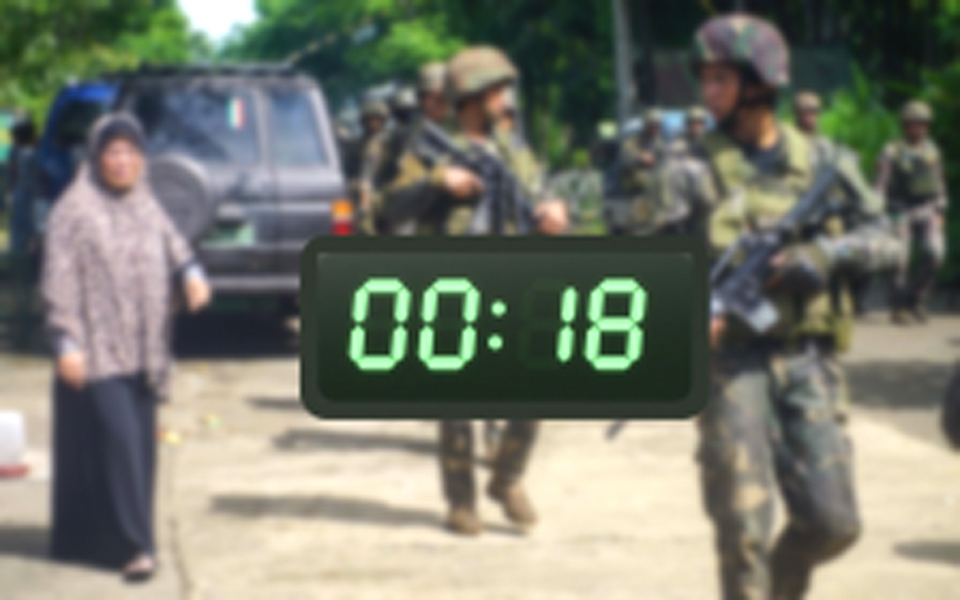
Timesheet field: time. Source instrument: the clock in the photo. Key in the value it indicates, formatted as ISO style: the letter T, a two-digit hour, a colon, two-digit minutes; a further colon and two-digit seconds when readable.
T00:18
